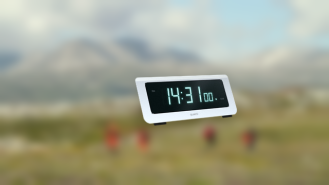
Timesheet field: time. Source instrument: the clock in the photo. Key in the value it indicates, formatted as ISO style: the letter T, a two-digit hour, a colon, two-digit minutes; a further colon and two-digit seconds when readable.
T14:31:00
